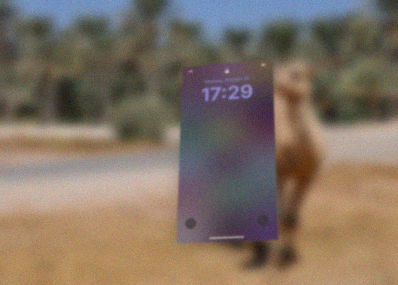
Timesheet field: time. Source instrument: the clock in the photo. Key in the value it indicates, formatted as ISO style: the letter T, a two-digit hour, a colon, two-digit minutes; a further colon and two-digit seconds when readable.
T17:29
